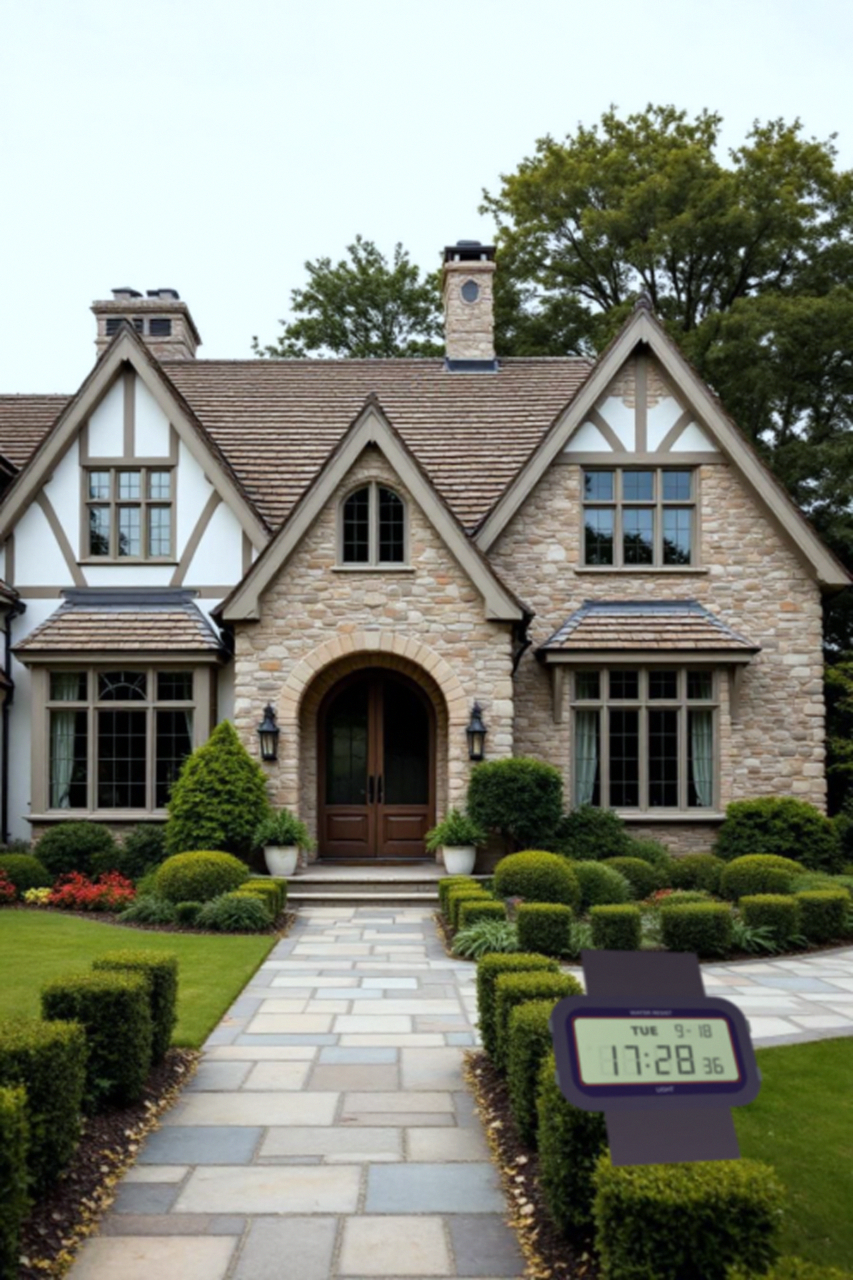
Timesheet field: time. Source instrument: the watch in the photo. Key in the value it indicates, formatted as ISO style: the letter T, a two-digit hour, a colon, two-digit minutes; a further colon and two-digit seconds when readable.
T17:28:36
